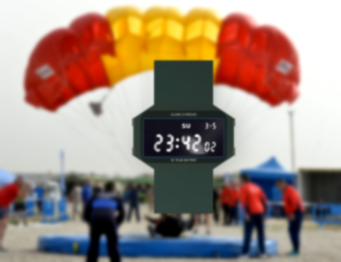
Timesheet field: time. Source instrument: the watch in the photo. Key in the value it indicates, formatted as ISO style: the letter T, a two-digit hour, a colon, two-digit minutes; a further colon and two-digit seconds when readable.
T23:42:02
